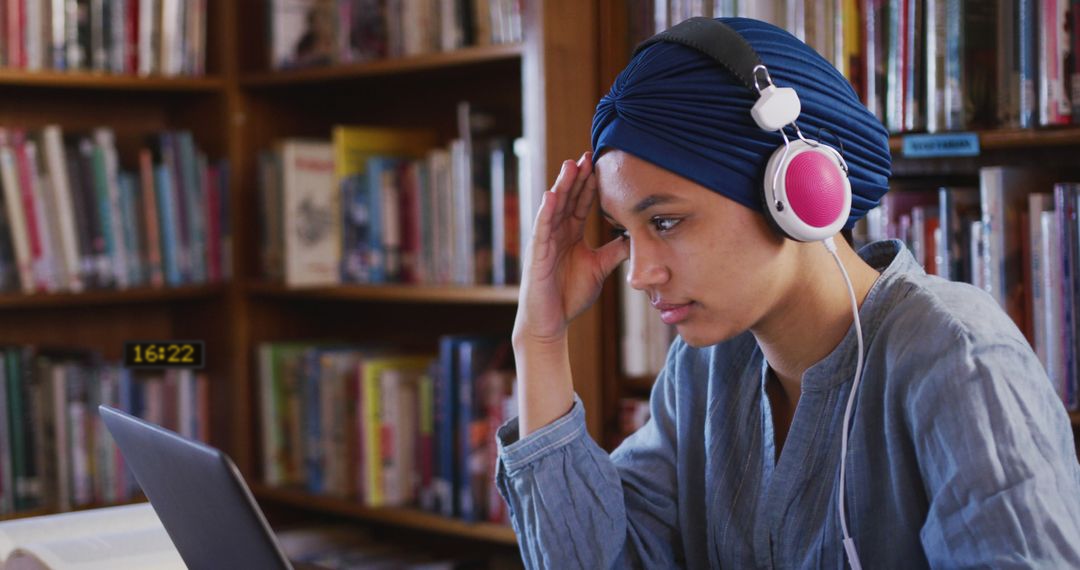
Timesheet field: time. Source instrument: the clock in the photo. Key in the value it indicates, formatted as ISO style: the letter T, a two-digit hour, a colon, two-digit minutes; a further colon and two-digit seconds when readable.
T16:22
